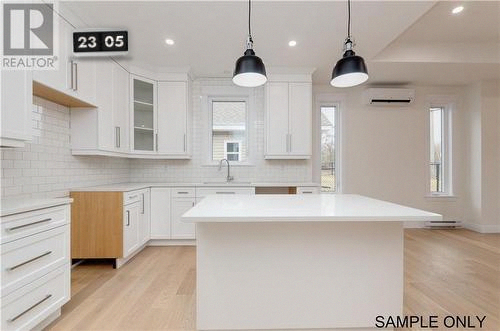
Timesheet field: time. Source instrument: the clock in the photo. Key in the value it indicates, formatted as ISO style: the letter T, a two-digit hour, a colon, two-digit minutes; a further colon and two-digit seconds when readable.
T23:05
